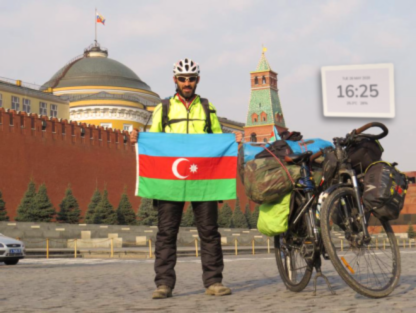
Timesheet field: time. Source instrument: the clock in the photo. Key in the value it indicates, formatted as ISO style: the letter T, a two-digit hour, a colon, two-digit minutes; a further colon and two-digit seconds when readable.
T16:25
